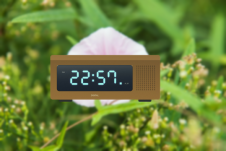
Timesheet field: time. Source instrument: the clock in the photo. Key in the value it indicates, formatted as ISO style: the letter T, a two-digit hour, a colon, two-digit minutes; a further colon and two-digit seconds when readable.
T22:57
